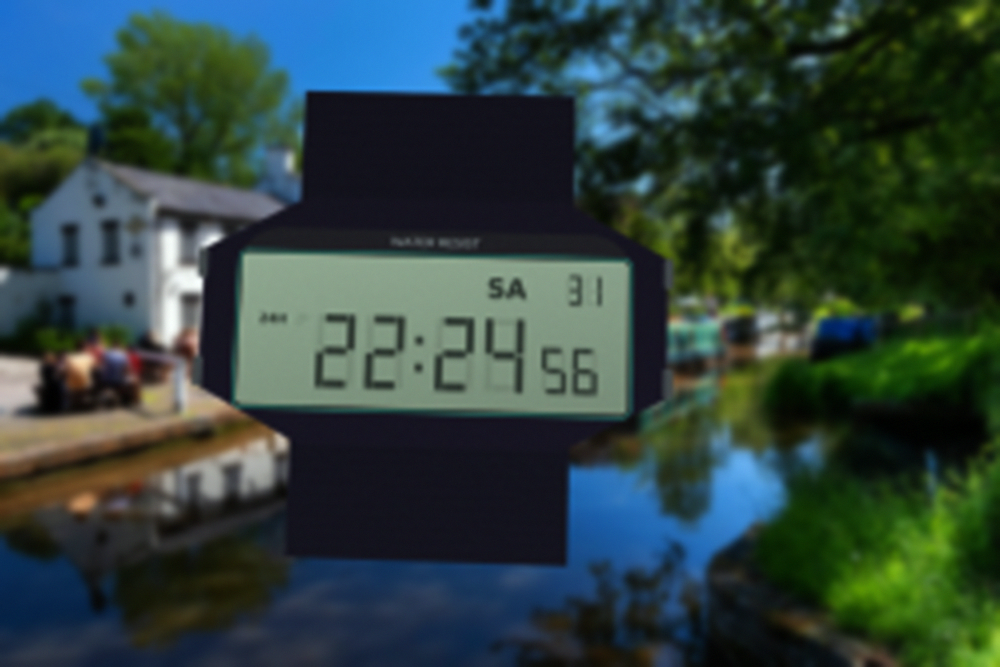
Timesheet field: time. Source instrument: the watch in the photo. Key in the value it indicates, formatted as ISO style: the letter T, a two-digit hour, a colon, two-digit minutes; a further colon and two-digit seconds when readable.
T22:24:56
